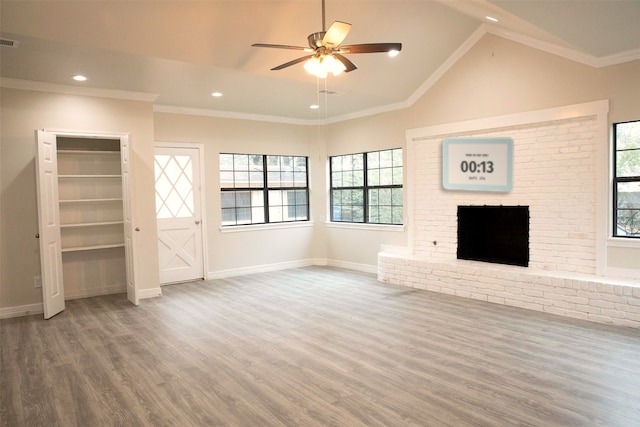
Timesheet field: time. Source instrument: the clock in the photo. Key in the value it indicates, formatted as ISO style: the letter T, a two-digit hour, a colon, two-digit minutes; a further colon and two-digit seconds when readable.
T00:13
